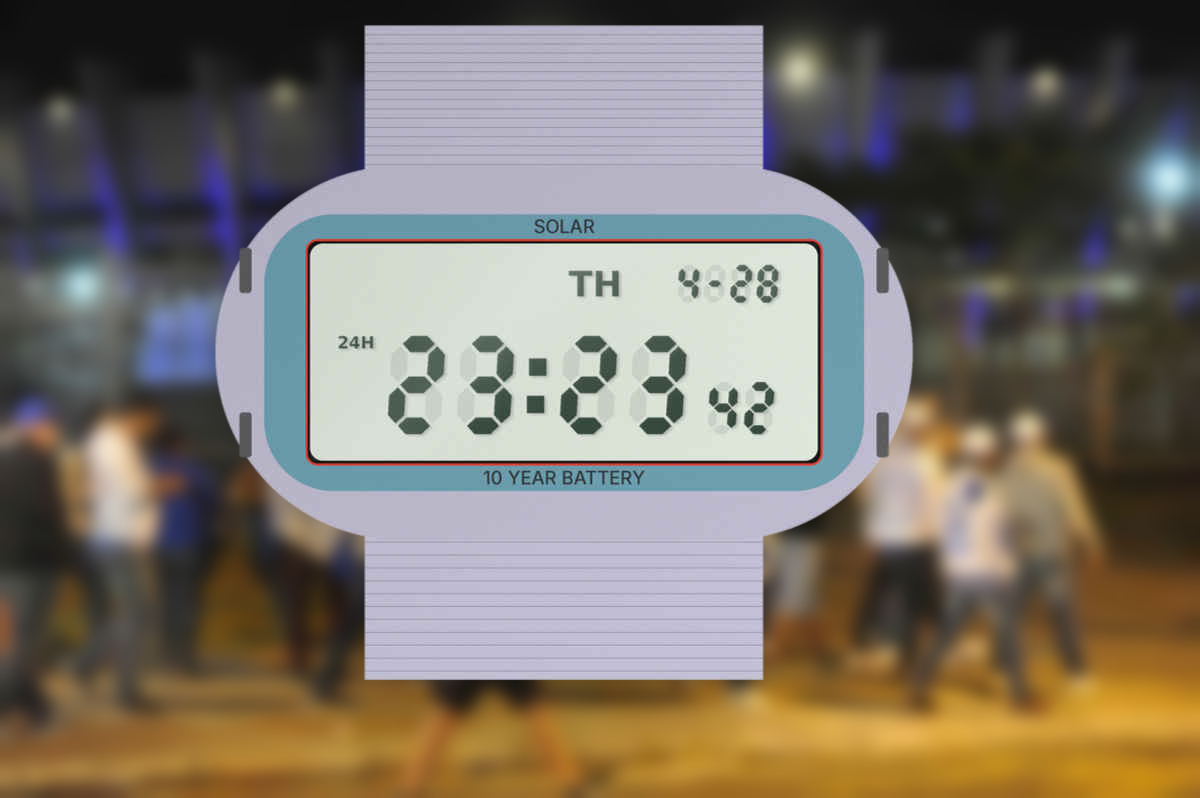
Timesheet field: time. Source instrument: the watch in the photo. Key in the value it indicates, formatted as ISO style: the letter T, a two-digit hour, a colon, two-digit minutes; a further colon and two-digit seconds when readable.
T23:23:42
